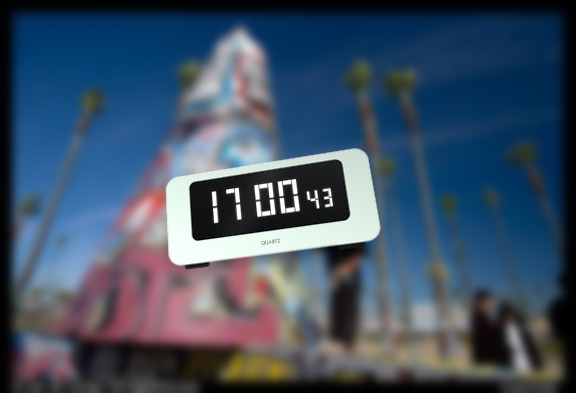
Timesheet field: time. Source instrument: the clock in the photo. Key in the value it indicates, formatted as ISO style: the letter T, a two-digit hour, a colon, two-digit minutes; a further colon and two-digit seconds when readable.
T17:00:43
